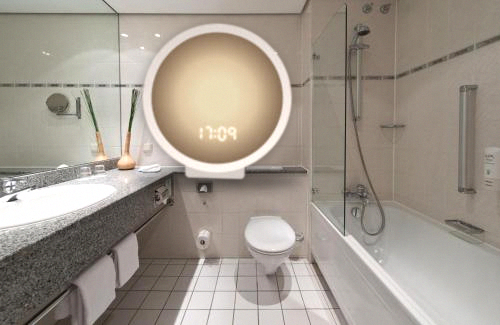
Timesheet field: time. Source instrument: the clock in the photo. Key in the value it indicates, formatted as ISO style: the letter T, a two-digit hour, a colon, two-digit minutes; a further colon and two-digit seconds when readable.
T17:09
